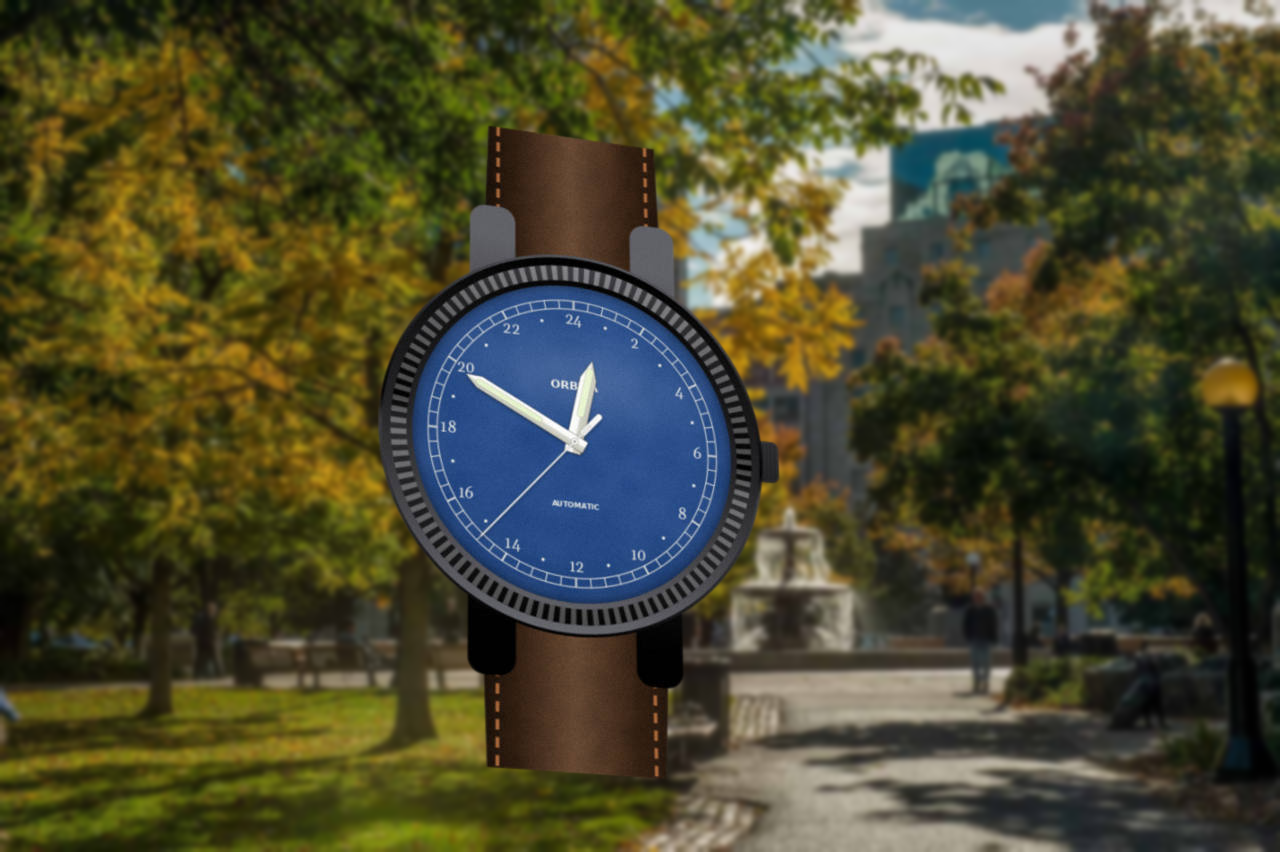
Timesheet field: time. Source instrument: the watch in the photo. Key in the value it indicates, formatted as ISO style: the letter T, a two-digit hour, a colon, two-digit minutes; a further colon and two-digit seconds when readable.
T00:49:37
